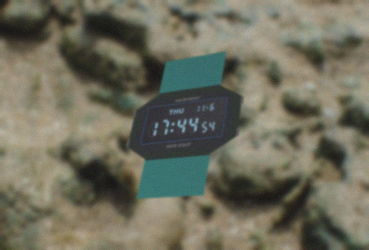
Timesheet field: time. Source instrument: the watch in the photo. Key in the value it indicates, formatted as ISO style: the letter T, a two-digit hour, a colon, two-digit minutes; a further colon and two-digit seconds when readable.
T17:44:54
